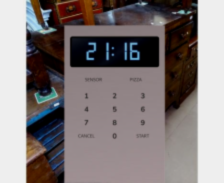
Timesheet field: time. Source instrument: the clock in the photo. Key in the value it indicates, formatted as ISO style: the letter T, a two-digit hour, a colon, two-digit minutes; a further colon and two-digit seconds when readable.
T21:16
